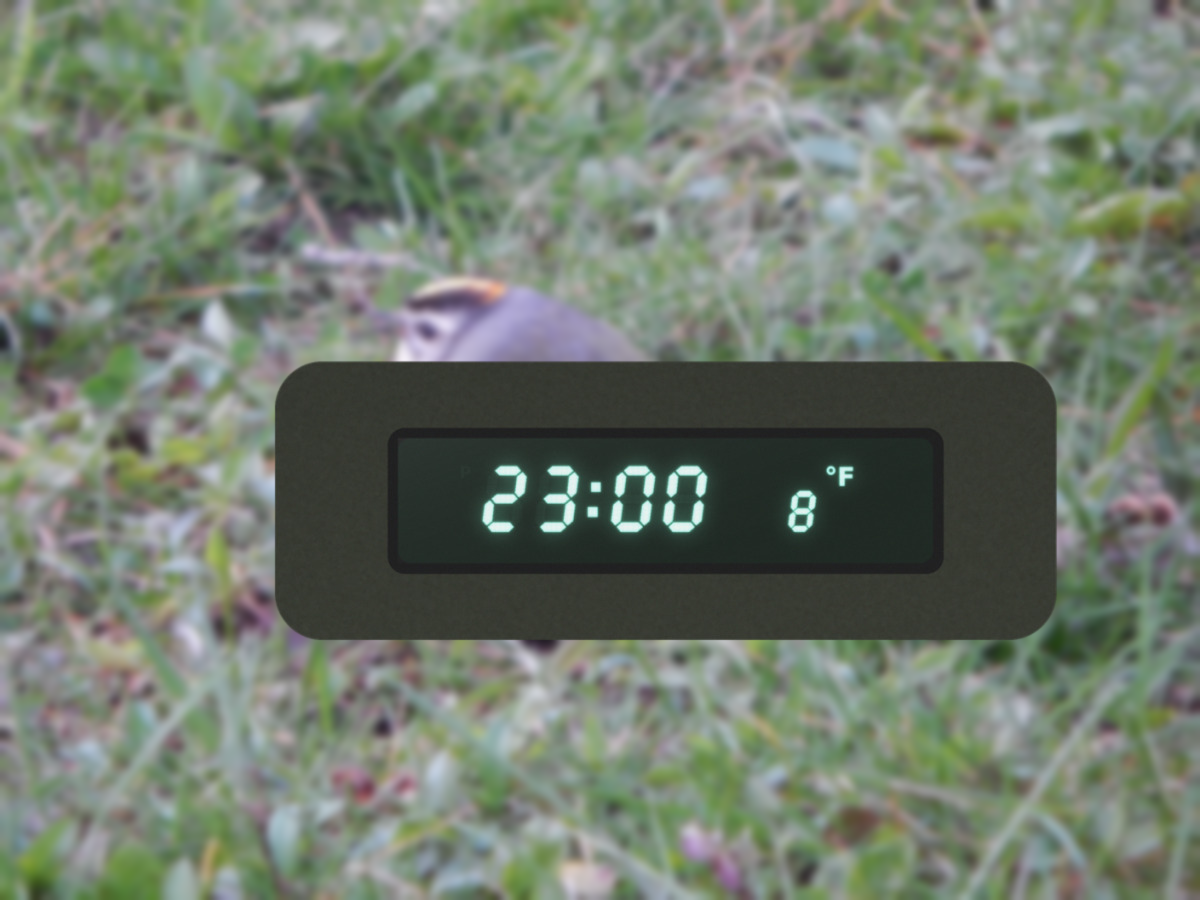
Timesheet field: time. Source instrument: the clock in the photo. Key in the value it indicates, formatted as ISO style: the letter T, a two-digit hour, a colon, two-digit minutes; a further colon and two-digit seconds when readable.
T23:00
